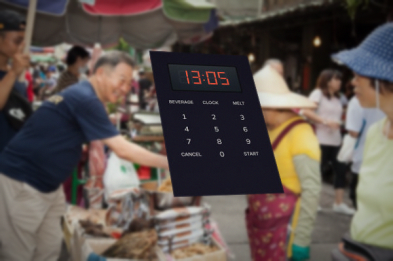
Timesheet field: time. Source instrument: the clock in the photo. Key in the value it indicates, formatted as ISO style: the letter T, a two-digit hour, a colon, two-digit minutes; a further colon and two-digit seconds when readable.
T13:05
